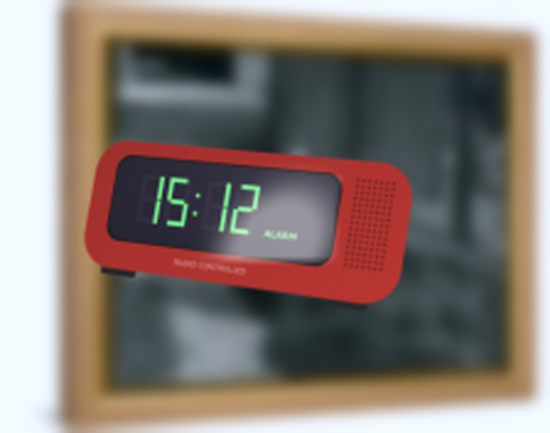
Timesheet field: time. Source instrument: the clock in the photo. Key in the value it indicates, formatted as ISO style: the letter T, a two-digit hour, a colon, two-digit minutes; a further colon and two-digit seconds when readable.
T15:12
